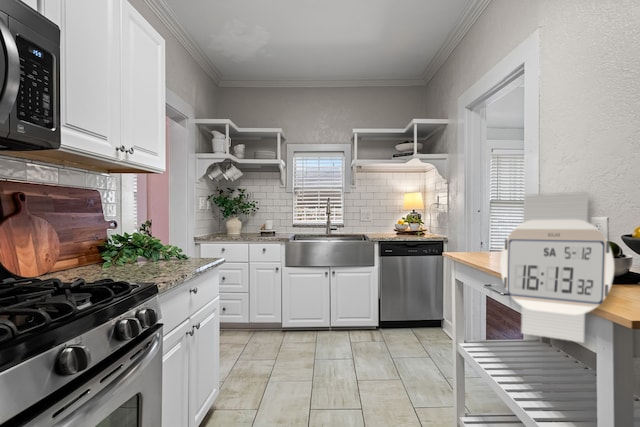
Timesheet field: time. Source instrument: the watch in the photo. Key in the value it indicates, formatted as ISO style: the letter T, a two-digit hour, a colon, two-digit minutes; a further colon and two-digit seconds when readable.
T16:13:32
